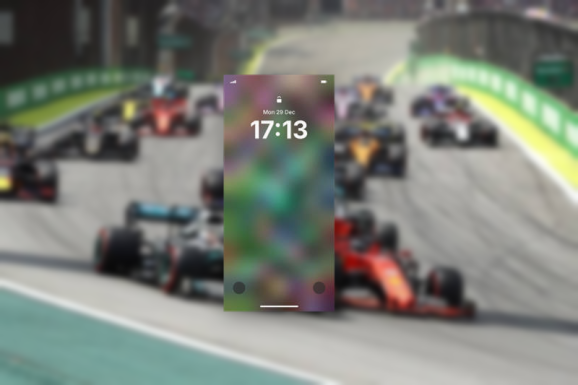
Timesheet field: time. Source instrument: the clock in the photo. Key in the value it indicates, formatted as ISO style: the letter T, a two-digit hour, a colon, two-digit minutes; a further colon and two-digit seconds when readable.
T17:13
